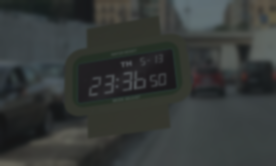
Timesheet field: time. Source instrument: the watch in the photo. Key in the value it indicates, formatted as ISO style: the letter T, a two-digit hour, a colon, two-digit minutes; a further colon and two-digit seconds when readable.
T23:36:50
